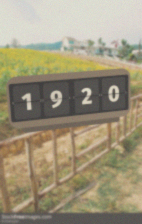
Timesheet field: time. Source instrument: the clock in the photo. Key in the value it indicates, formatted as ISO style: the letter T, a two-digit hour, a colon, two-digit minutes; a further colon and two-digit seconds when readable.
T19:20
